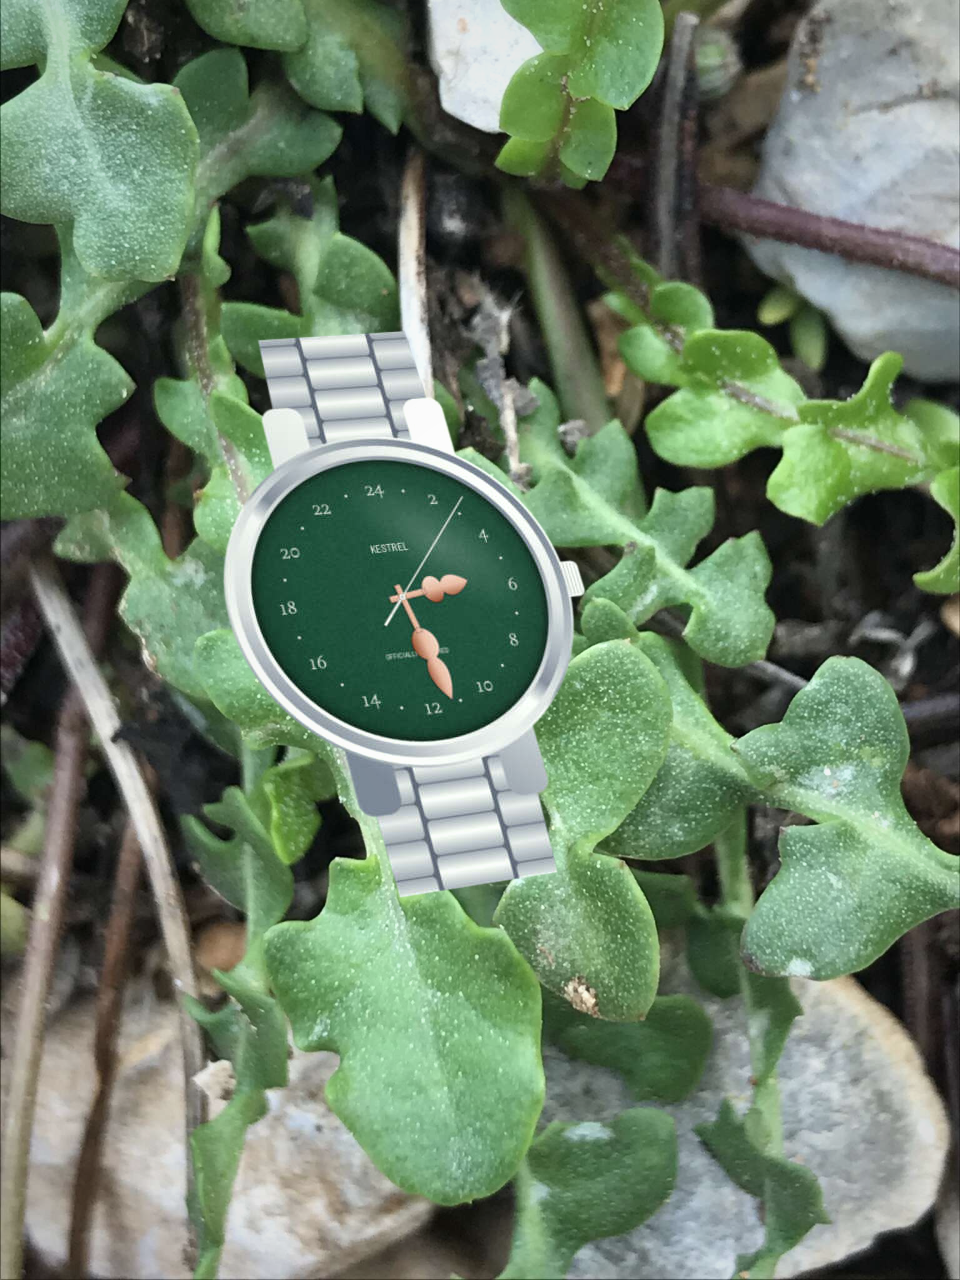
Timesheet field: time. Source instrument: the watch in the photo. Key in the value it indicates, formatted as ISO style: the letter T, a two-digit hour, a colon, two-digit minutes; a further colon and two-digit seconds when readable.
T05:28:07
